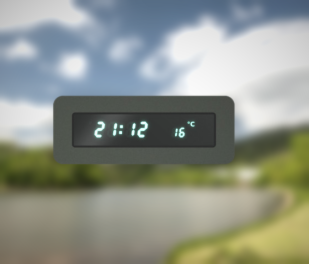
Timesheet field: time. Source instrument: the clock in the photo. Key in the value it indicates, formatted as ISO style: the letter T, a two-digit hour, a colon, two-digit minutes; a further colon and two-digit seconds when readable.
T21:12
